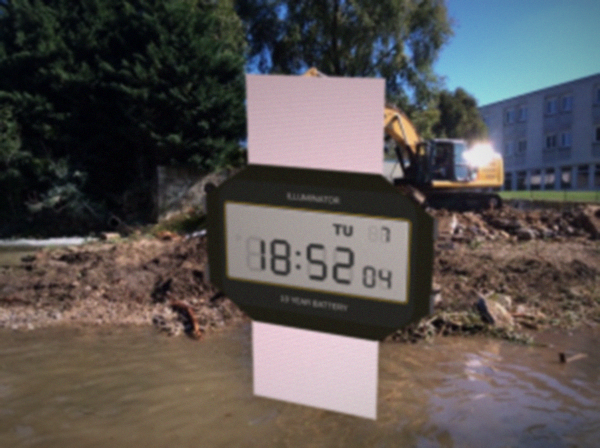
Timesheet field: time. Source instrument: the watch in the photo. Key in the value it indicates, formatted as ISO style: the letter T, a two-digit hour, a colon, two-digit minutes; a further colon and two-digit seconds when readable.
T18:52:04
